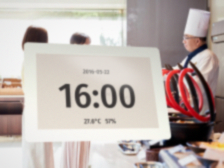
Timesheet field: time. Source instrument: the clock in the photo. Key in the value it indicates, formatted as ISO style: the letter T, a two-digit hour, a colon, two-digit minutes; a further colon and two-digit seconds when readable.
T16:00
